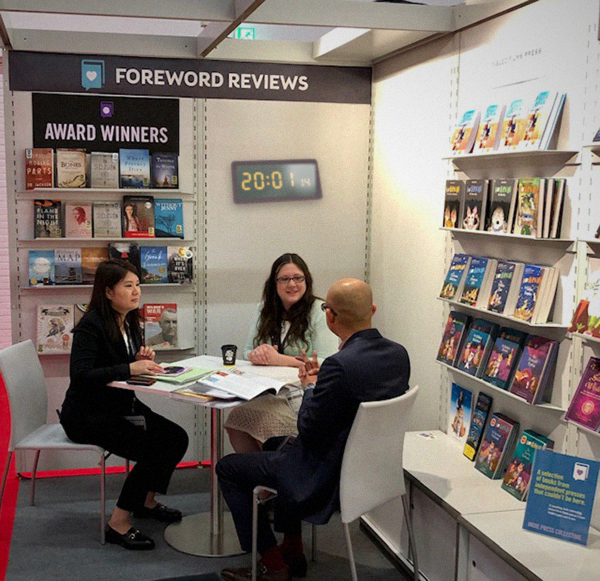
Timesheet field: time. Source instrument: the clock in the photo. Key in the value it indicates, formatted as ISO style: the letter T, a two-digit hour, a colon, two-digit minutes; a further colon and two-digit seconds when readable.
T20:01:14
